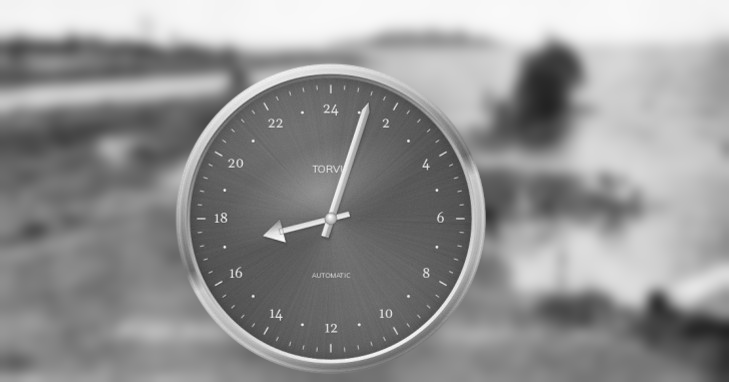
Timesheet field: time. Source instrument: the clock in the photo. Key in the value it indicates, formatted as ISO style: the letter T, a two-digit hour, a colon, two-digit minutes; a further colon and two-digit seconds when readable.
T17:03
